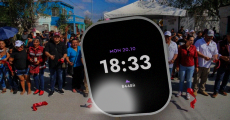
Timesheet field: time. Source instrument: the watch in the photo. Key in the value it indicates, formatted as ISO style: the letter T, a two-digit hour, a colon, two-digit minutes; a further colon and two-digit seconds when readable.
T18:33
